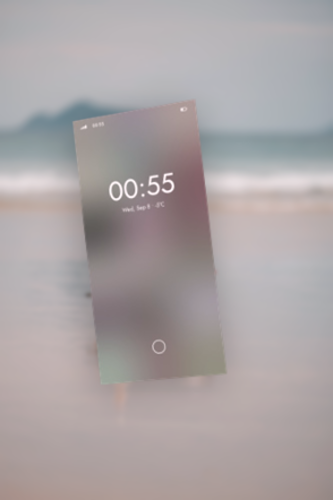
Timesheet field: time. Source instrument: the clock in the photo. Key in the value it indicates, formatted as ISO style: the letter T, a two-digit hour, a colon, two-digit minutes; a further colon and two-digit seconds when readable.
T00:55
